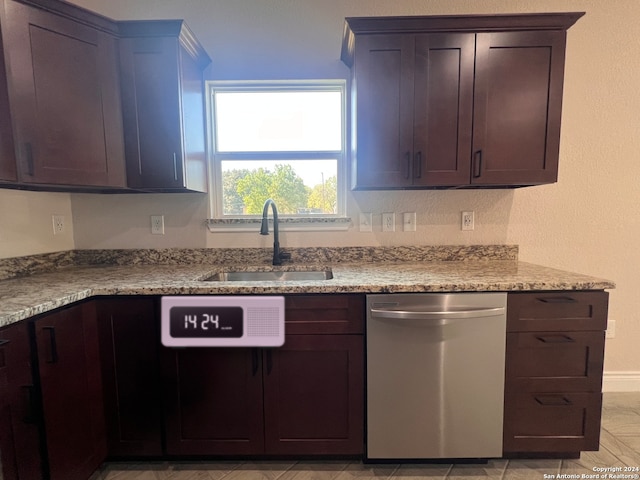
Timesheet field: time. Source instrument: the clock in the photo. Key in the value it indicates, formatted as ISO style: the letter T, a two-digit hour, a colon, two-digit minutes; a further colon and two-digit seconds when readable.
T14:24
